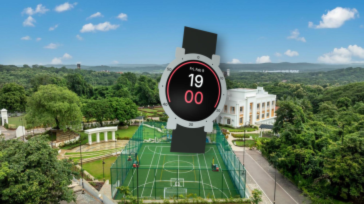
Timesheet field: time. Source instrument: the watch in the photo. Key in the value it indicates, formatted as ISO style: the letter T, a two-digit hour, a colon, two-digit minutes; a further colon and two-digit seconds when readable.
T19:00
